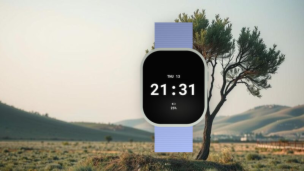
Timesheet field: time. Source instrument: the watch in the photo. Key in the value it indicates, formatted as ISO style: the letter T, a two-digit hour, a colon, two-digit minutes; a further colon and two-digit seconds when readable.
T21:31
